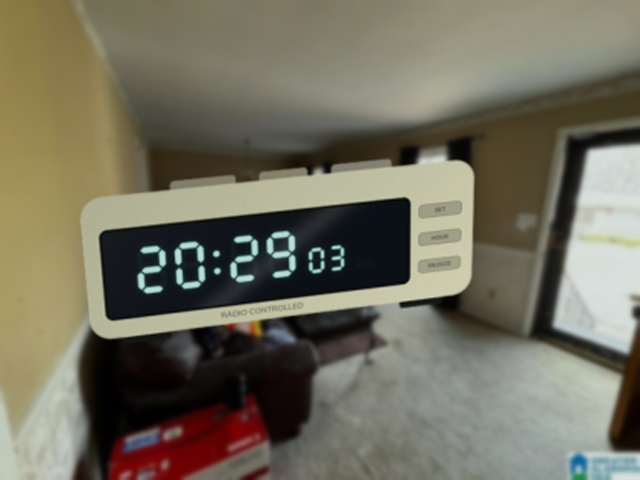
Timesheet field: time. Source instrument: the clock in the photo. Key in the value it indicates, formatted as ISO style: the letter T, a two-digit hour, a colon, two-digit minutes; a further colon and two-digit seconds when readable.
T20:29:03
